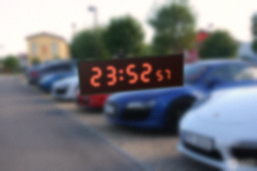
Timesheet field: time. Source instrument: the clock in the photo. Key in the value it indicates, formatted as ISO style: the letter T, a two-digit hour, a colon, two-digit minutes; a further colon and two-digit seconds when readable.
T23:52
